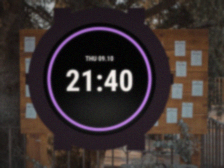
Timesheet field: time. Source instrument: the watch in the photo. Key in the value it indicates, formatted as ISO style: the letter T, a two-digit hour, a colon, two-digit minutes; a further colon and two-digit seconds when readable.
T21:40
